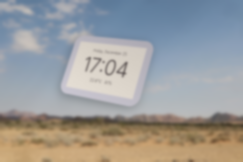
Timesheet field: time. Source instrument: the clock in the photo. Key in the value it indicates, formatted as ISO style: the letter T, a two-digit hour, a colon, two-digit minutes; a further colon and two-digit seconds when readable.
T17:04
